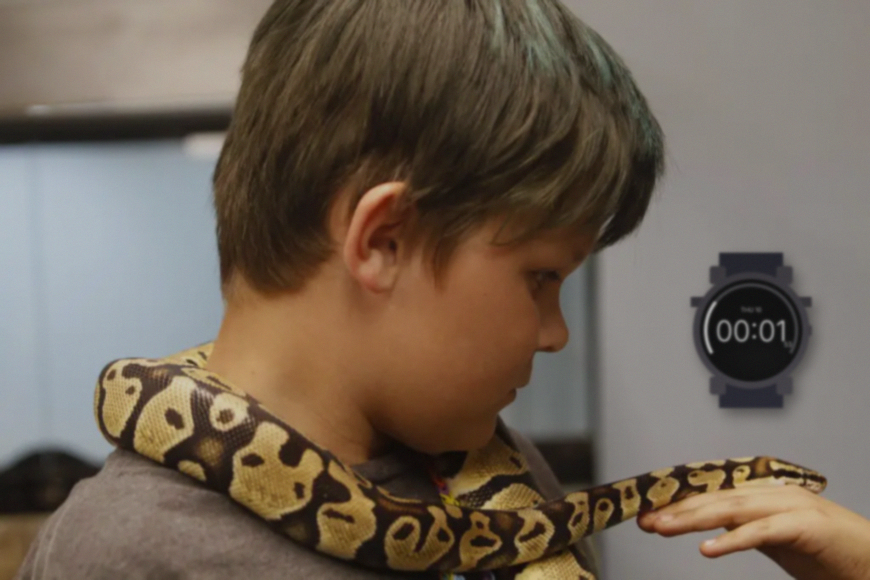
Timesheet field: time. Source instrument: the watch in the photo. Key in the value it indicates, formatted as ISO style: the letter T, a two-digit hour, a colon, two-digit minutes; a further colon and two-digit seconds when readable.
T00:01
